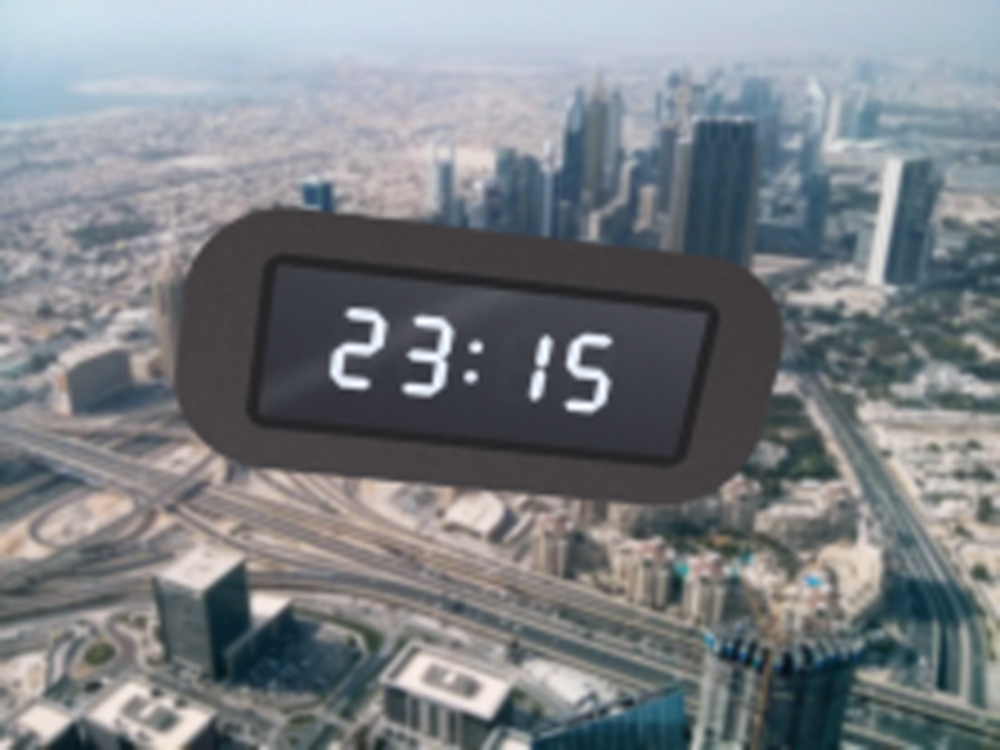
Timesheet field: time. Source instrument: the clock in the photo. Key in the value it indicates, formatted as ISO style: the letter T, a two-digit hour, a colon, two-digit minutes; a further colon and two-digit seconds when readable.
T23:15
